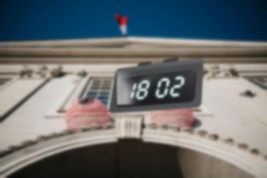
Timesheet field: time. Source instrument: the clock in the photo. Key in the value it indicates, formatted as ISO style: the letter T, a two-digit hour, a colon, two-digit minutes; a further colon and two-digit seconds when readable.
T18:02
